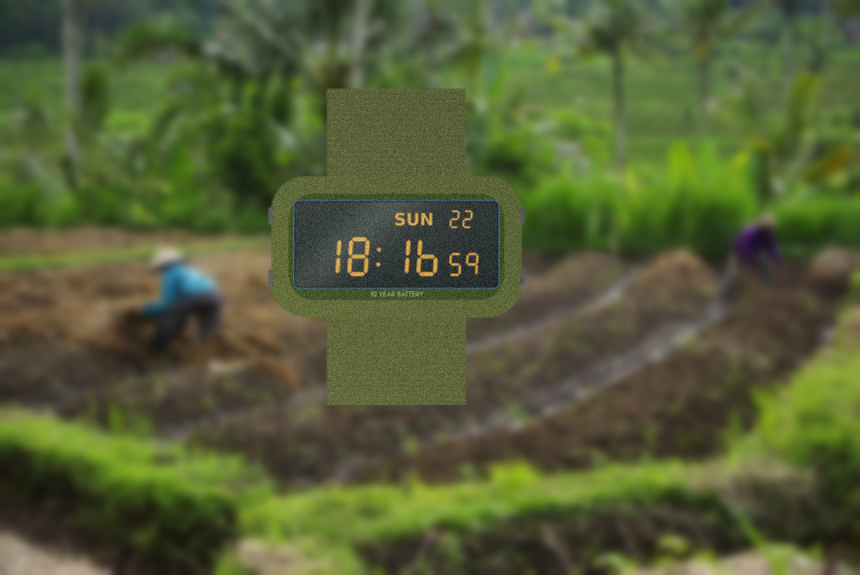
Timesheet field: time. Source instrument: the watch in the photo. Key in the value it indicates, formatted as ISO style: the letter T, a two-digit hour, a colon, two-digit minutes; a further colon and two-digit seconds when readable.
T18:16:59
